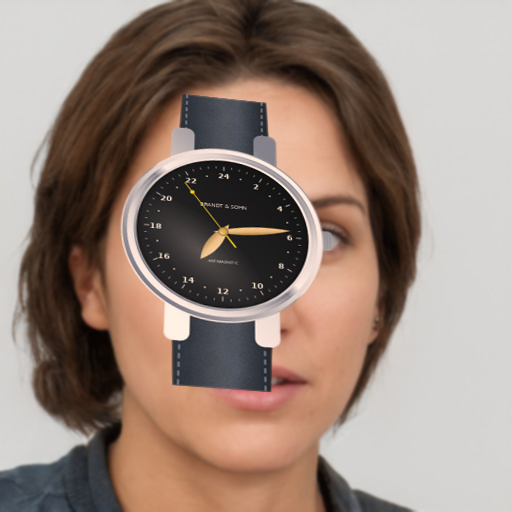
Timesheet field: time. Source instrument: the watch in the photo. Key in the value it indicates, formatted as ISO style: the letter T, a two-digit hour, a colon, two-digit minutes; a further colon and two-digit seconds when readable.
T14:13:54
